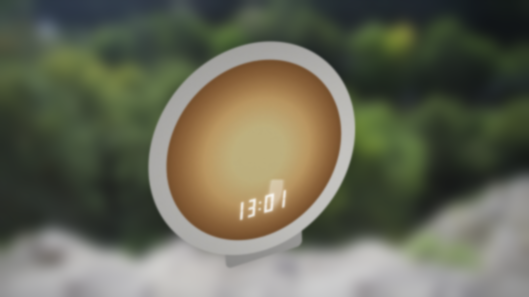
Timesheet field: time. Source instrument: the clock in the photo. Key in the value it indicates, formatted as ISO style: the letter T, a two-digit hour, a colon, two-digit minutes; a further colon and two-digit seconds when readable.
T13:01
